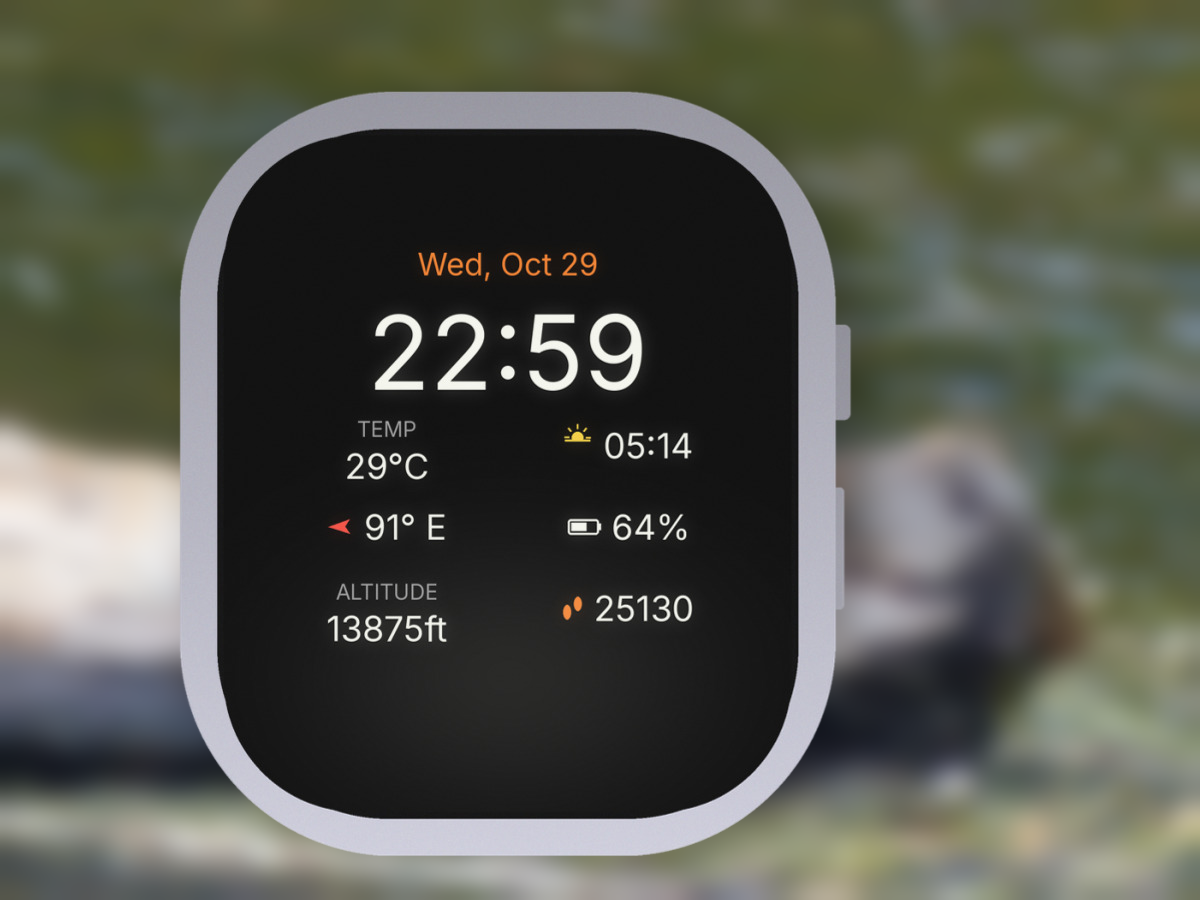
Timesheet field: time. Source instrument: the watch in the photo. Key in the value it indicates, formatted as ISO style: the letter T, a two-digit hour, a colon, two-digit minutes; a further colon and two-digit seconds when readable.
T22:59
